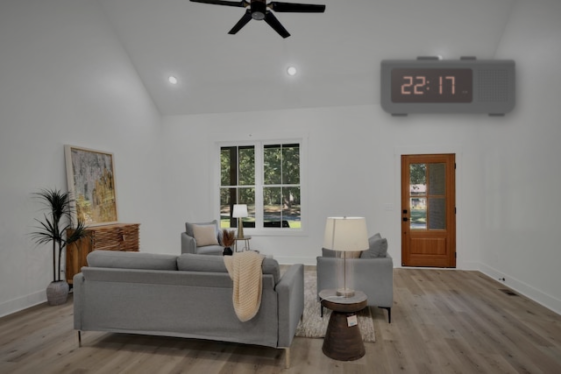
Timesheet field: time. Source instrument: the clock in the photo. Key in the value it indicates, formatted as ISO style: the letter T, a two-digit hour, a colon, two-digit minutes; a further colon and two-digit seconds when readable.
T22:17
